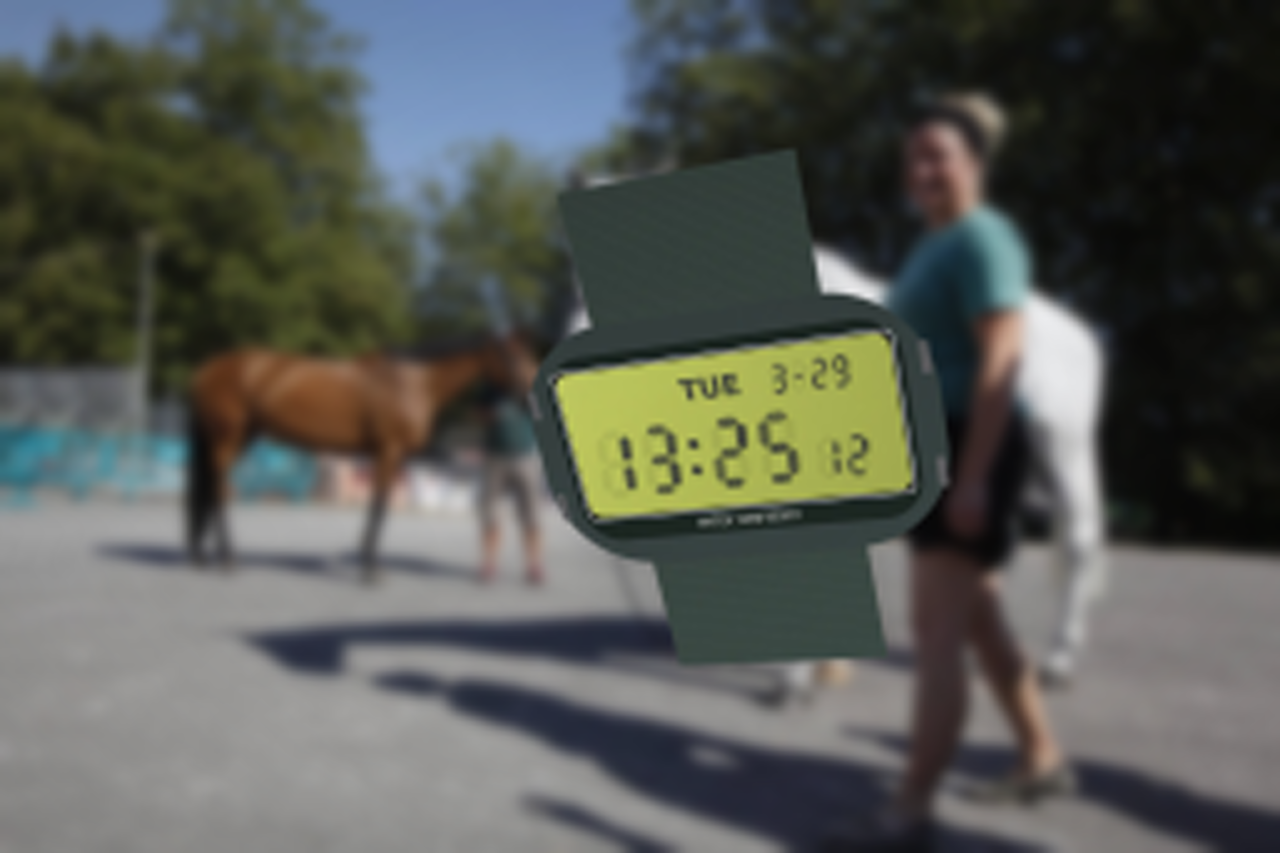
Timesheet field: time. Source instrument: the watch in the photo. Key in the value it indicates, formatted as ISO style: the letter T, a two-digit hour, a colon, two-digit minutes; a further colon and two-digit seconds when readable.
T13:25:12
